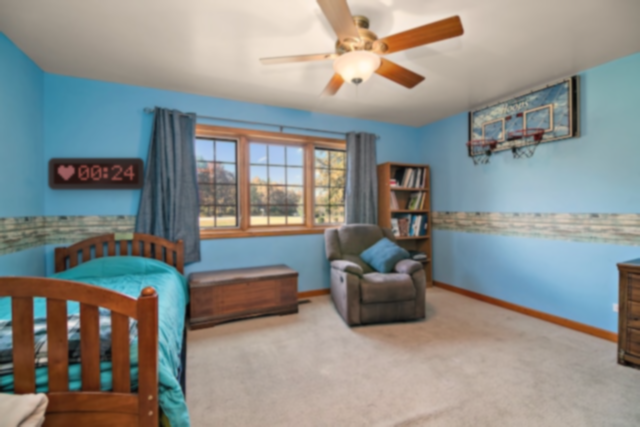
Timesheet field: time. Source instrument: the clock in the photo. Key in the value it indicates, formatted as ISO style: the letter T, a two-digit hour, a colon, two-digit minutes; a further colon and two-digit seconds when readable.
T00:24
